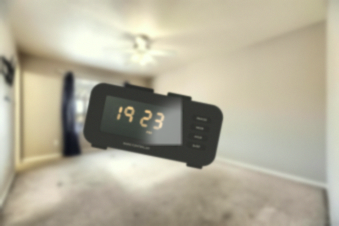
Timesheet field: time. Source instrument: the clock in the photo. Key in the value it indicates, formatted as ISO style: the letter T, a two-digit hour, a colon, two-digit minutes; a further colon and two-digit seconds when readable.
T19:23
